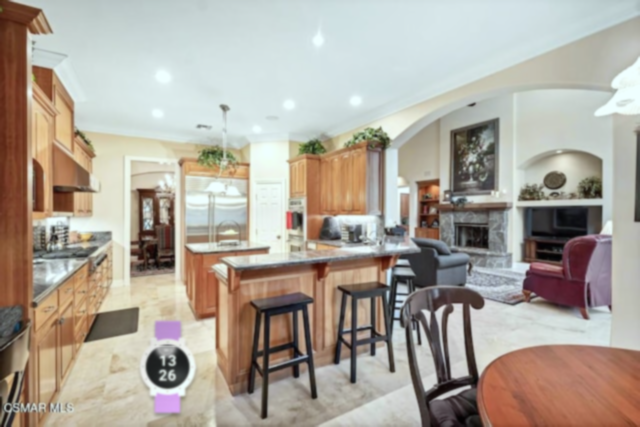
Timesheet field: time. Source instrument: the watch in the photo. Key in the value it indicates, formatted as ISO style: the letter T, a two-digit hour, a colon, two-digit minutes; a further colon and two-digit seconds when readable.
T13:26
